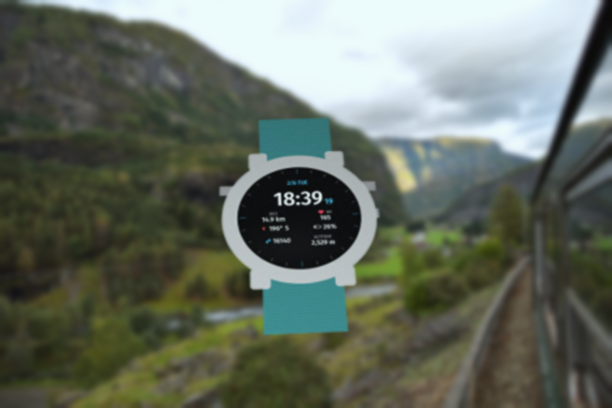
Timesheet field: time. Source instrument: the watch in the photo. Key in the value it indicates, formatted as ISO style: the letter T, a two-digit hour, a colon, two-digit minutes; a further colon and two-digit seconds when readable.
T18:39
